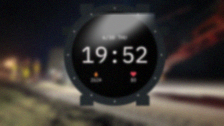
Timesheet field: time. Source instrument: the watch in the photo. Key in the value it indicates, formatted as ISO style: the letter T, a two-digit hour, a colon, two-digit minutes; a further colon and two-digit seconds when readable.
T19:52
